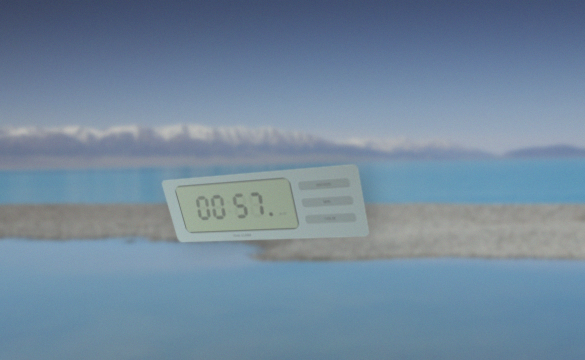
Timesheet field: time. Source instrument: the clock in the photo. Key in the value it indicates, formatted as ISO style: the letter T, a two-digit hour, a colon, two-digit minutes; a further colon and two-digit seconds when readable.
T00:57
